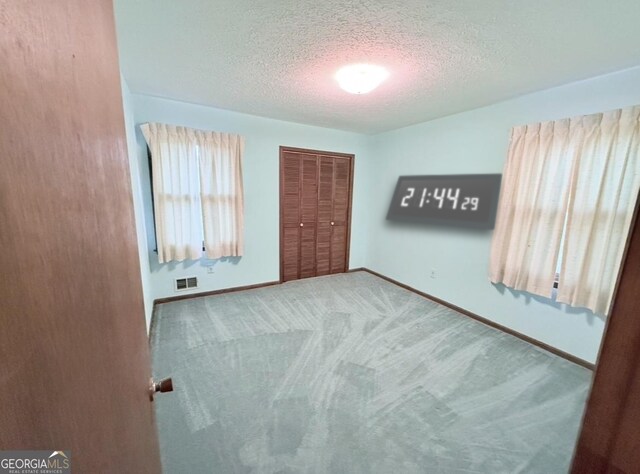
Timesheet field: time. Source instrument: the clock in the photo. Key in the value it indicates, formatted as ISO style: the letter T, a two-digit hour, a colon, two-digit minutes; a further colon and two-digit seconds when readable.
T21:44:29
